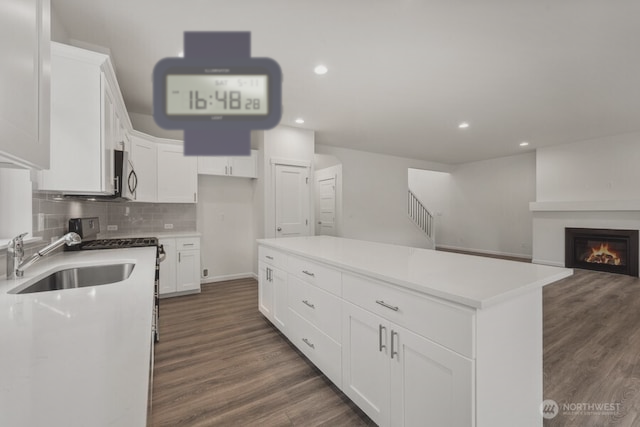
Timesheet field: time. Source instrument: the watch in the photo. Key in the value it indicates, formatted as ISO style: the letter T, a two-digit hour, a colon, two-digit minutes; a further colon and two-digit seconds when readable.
T16:48:28
